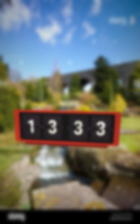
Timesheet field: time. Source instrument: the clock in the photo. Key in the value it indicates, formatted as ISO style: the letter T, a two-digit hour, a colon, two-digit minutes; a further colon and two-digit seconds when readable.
T13:33
